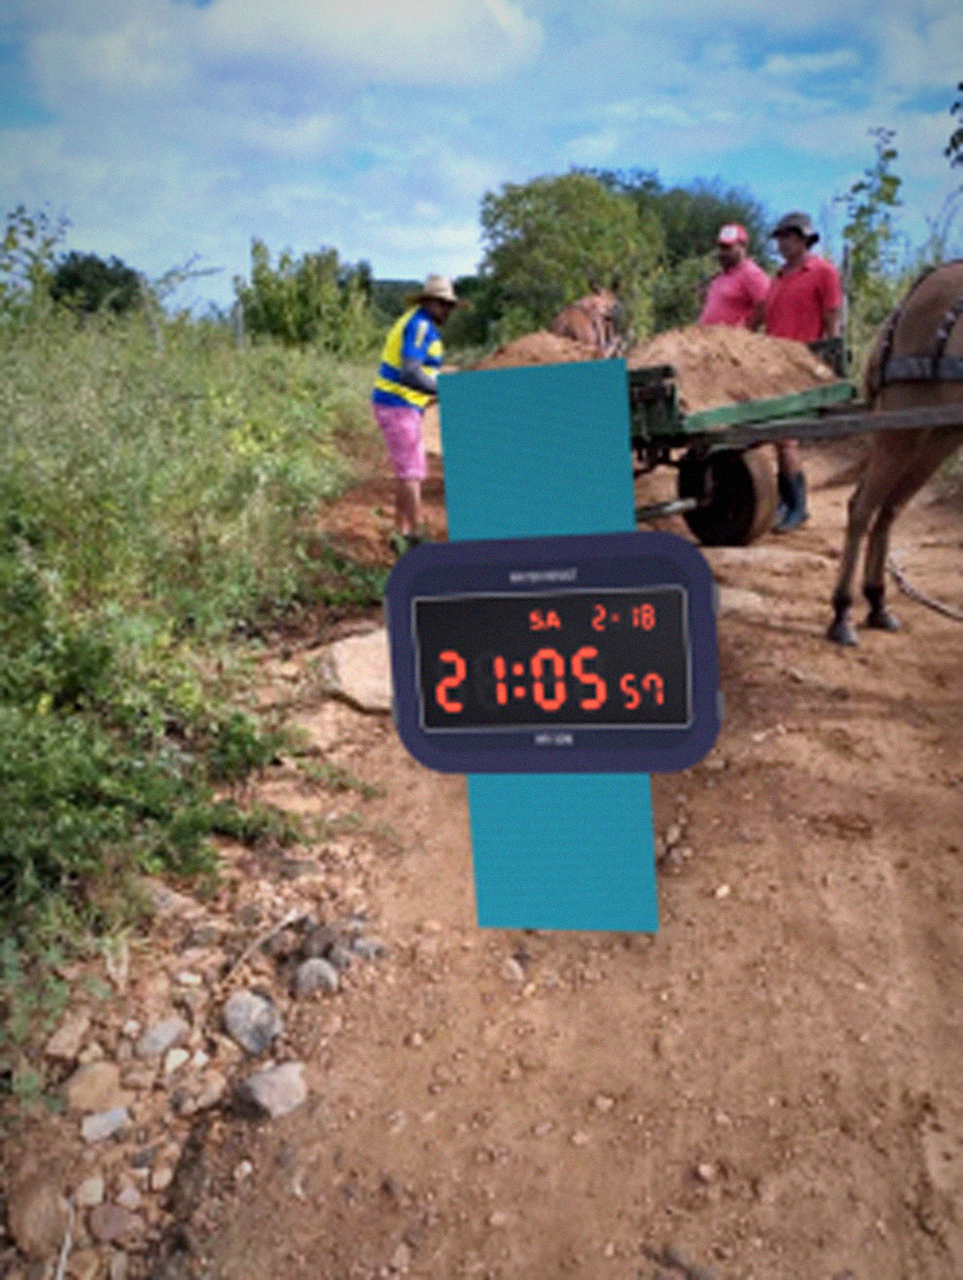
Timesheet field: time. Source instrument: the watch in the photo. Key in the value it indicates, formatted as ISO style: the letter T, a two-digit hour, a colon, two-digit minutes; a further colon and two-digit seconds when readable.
T21:05:57
